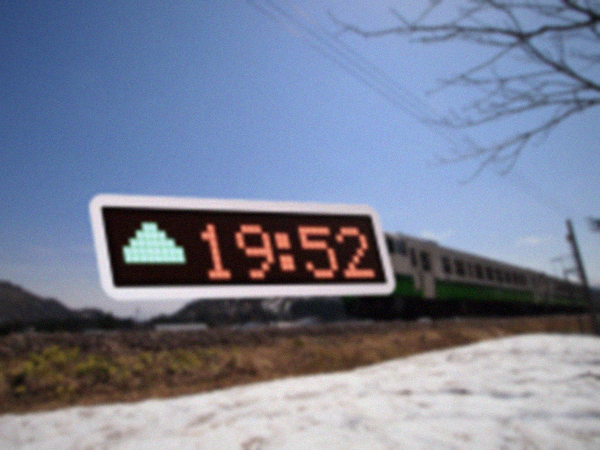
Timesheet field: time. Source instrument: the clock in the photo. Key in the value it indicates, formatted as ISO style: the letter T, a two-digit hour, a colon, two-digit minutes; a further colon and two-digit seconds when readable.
T19:52
